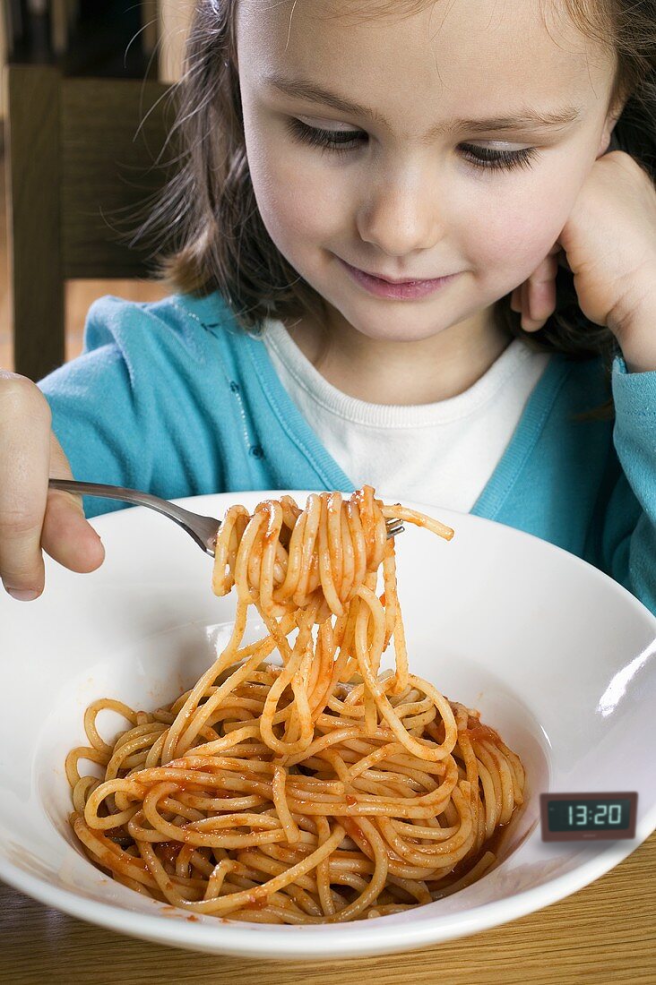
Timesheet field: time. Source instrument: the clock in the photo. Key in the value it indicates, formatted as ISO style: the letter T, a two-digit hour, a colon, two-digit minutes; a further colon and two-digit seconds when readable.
T13:20
